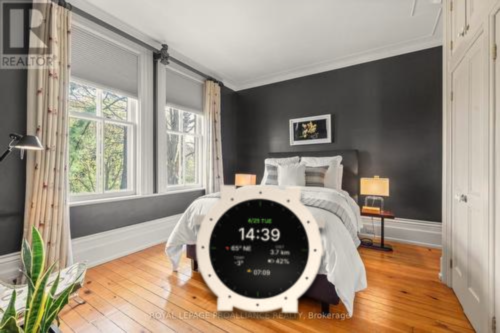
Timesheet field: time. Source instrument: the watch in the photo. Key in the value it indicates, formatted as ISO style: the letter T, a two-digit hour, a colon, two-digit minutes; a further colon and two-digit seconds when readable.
T14:39
